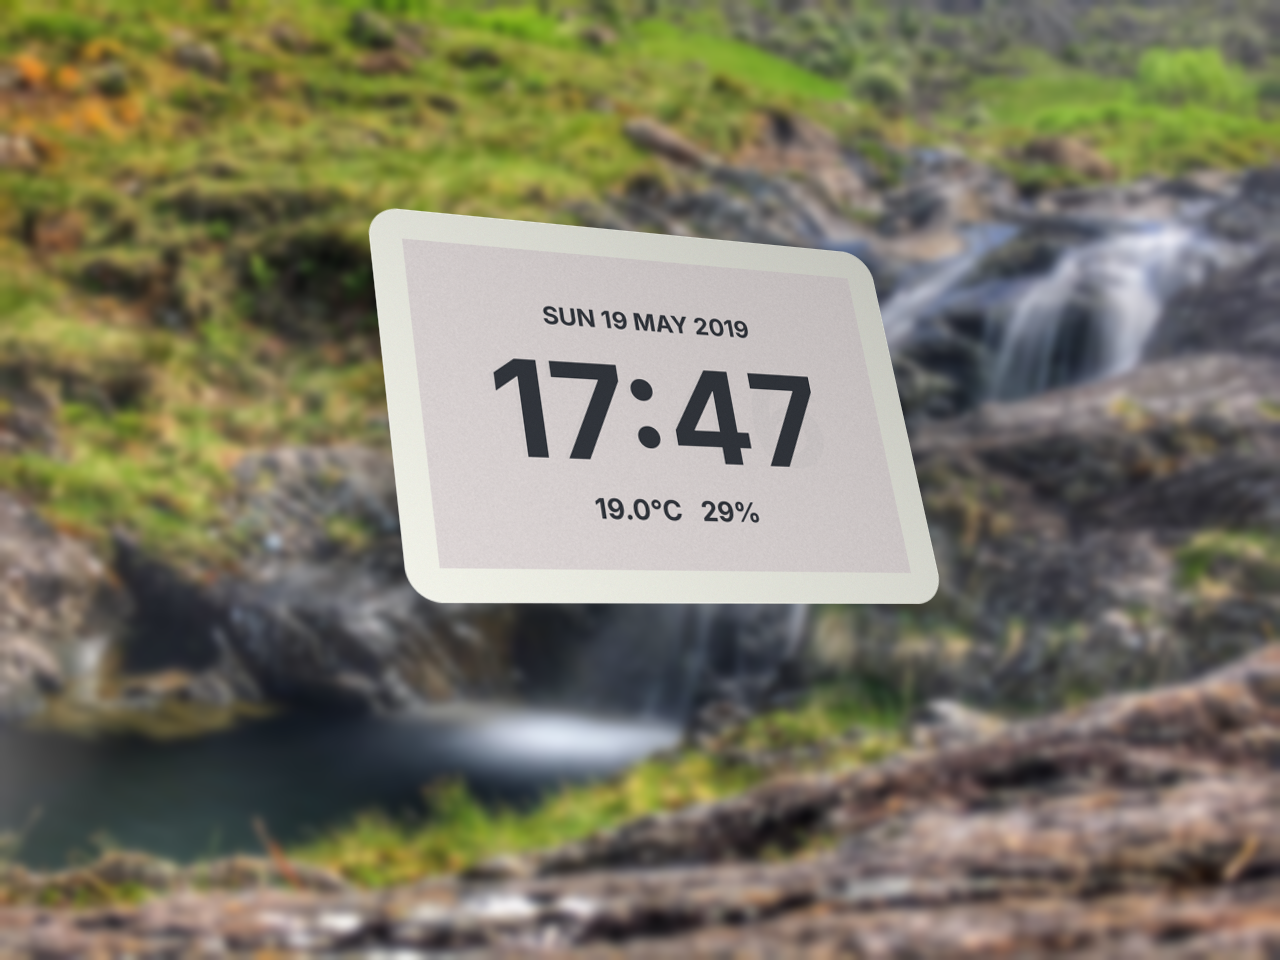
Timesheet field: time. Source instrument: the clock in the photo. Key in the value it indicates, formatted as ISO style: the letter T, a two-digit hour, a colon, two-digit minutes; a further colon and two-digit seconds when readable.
T17:47
